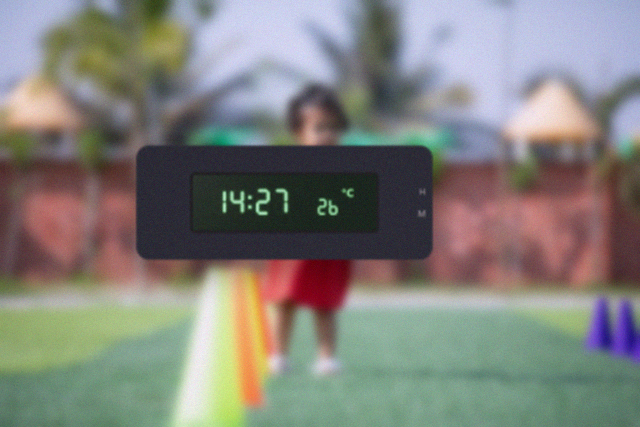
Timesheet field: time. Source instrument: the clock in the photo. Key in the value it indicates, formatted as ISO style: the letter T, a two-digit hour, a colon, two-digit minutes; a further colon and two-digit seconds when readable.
T14:27
